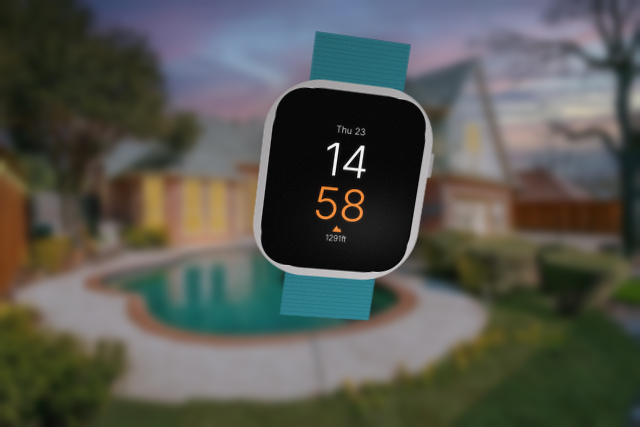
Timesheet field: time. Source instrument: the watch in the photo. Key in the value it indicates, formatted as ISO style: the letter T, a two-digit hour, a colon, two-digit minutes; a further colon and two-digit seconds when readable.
T14:58
